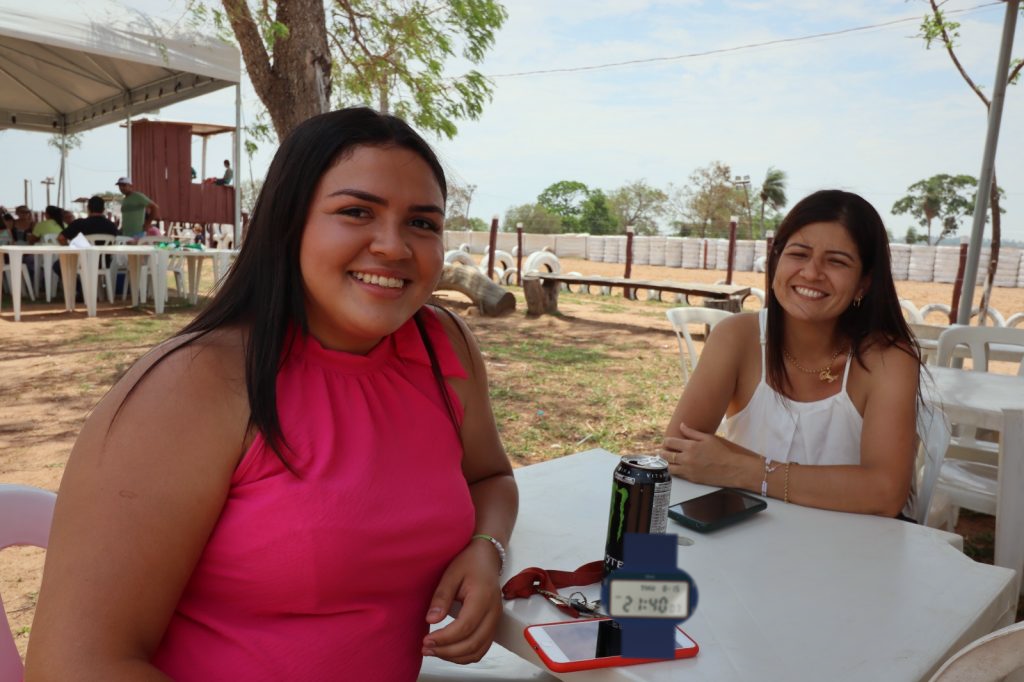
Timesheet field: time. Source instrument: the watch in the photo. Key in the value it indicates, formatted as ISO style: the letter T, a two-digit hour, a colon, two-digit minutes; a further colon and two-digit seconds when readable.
T21:40
